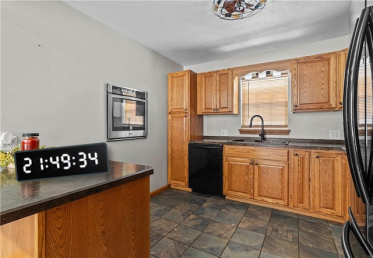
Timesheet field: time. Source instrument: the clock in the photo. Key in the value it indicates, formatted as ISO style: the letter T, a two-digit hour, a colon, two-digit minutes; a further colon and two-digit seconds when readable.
T21:49:34
